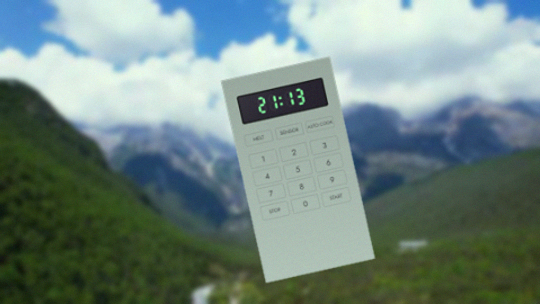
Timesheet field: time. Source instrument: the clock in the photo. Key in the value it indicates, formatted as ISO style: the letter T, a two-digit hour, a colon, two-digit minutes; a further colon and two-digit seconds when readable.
T21:13
